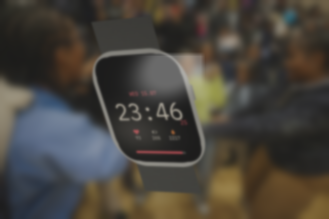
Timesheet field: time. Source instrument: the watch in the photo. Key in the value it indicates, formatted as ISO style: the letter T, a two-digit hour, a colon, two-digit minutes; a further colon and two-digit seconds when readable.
T23:46
